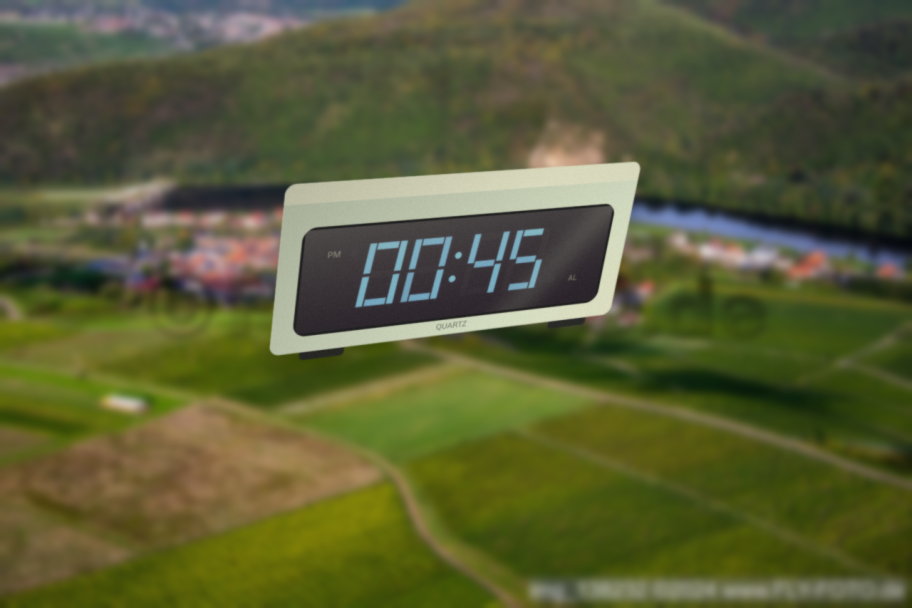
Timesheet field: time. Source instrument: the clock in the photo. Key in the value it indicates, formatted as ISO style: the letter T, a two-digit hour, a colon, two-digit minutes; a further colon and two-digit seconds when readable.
T00:45
